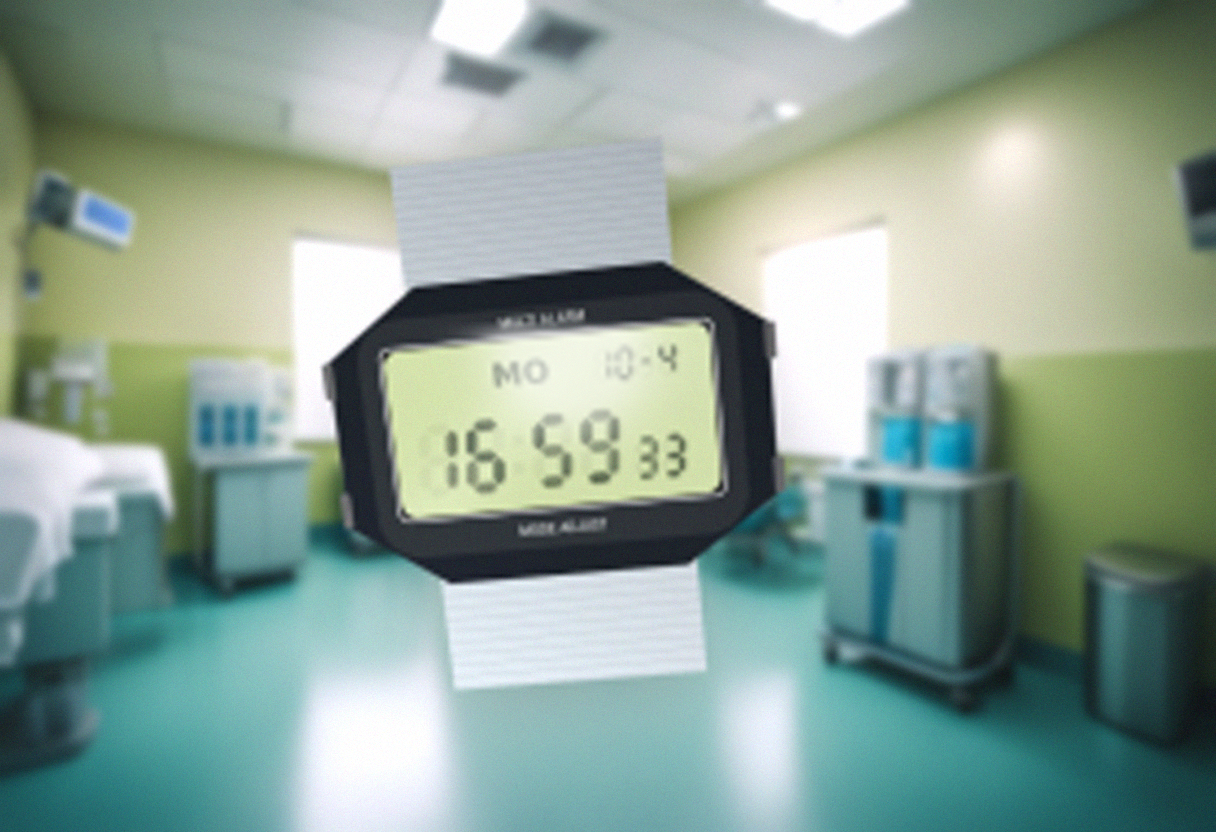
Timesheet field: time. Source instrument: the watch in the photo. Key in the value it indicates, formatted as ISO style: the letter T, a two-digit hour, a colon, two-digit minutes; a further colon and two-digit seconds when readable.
T16:59:33
